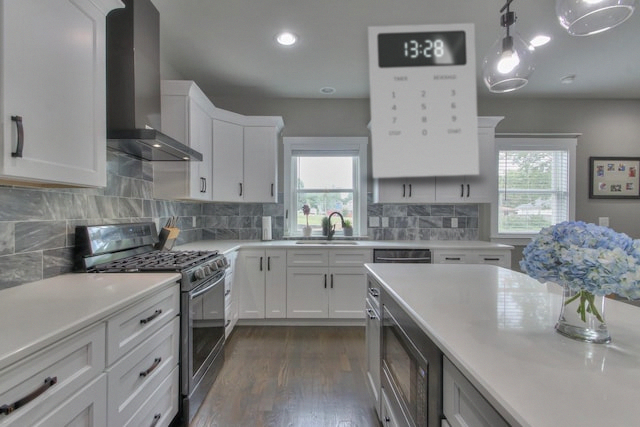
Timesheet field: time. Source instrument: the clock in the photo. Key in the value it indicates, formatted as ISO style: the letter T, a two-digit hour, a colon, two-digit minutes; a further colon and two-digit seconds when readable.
T13:28
